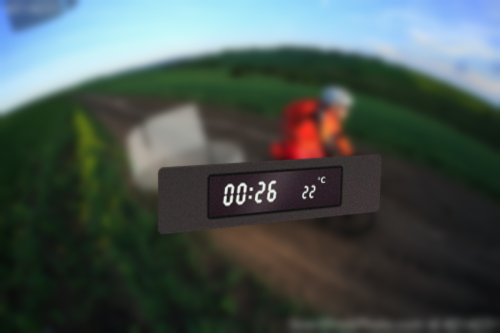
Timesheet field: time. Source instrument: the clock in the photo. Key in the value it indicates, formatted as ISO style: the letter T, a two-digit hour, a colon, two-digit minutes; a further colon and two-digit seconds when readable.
T00:26
